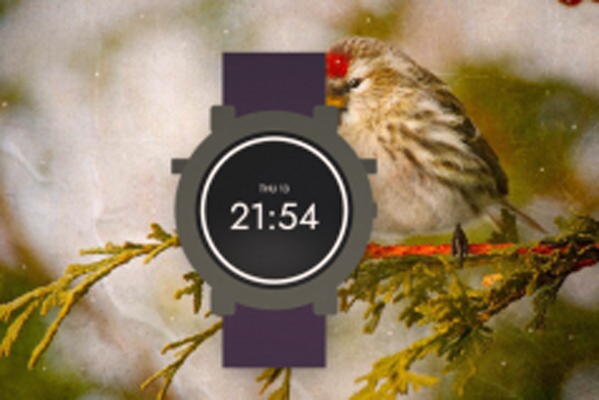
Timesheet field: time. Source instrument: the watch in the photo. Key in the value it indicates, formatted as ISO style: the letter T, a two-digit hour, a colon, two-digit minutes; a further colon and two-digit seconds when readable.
T21:54
